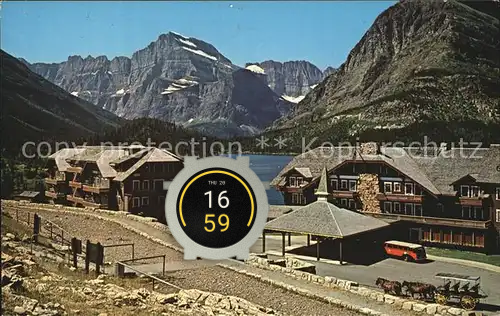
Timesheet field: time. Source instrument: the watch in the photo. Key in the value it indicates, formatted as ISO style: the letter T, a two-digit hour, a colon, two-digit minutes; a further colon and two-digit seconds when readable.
T16:59
